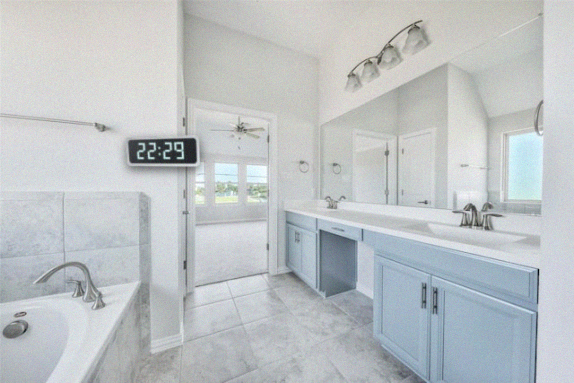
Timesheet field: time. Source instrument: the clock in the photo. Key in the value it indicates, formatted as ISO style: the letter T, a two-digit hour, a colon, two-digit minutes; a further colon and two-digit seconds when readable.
T22:29
